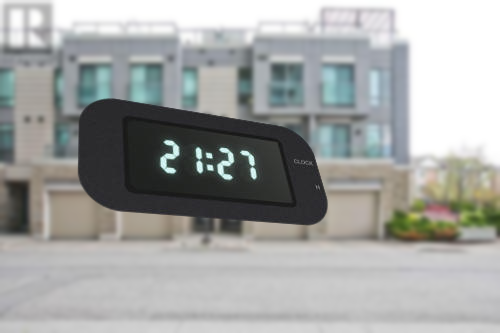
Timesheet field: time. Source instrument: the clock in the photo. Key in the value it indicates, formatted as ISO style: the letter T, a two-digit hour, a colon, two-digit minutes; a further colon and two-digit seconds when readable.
T21:27
